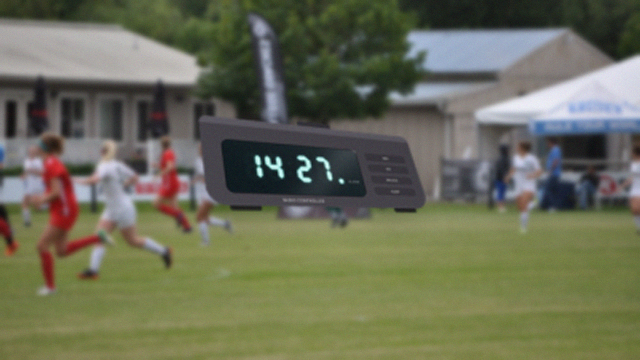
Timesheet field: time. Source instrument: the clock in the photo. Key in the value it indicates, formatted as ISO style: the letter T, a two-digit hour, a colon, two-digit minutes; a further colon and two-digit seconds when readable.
T14:27
